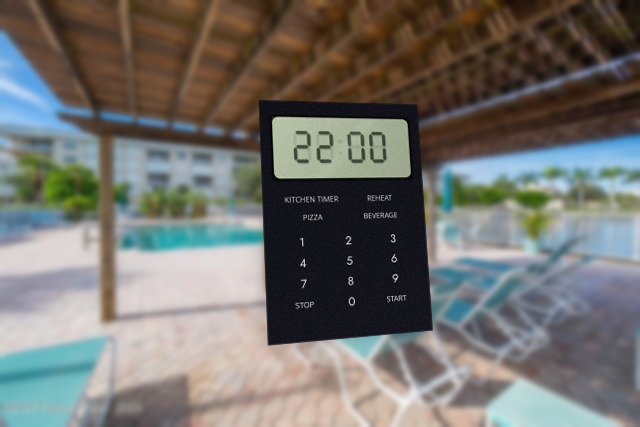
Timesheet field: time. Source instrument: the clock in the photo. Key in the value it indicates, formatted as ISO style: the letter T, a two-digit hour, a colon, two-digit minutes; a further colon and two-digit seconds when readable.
T22:00
